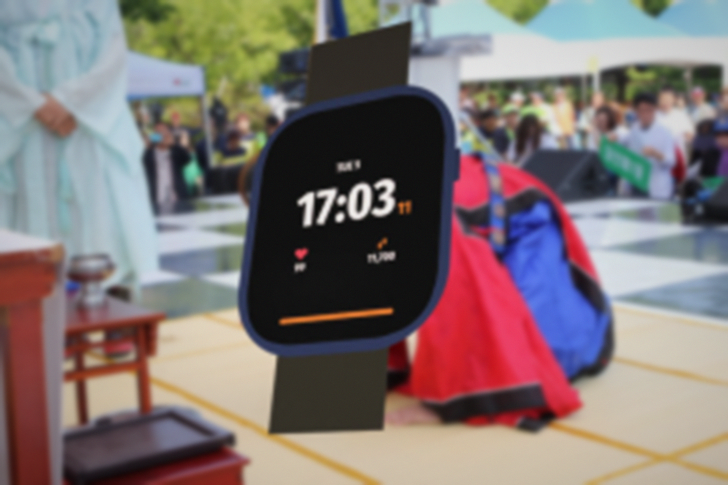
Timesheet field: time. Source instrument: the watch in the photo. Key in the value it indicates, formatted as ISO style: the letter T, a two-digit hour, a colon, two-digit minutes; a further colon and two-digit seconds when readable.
T17:03
